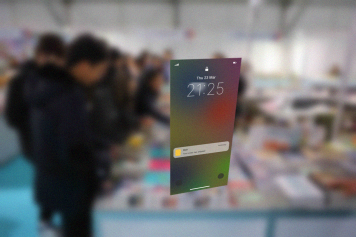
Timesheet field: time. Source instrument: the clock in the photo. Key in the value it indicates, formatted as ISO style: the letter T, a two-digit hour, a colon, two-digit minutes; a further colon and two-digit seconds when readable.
T21:25
